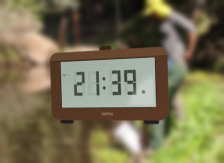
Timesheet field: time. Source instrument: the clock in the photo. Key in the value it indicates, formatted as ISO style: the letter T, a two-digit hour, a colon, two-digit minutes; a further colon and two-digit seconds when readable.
T21:39
